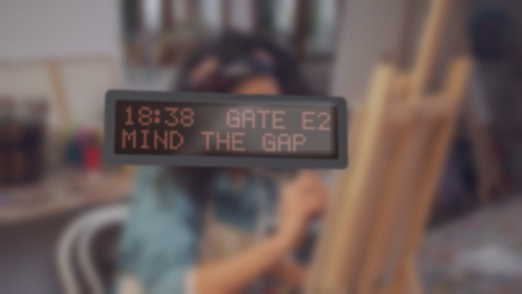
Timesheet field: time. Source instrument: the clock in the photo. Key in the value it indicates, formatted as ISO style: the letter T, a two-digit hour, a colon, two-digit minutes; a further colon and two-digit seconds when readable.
T18:38
